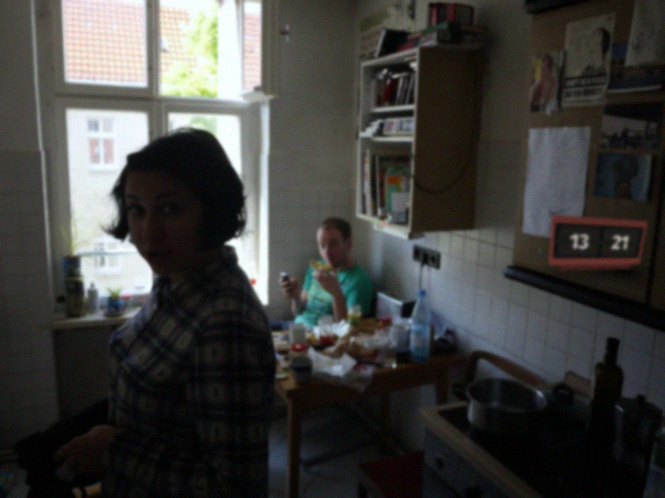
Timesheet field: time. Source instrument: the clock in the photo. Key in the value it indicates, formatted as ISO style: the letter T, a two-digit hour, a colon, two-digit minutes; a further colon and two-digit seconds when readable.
T13:21
